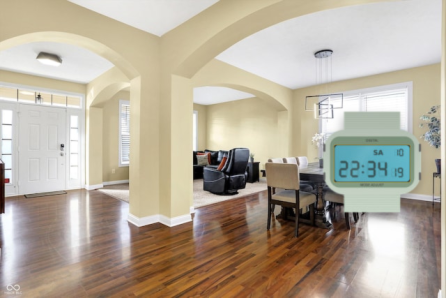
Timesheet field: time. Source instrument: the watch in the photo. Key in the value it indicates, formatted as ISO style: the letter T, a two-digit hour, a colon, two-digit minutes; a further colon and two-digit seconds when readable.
T22:34:19
